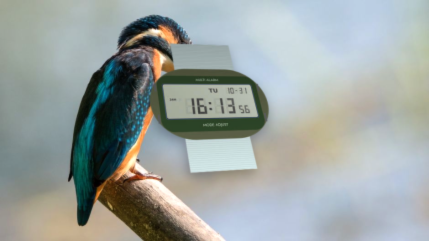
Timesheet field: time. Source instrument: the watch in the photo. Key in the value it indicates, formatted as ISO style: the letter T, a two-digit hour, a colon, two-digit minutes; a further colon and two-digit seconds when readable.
T16:13
